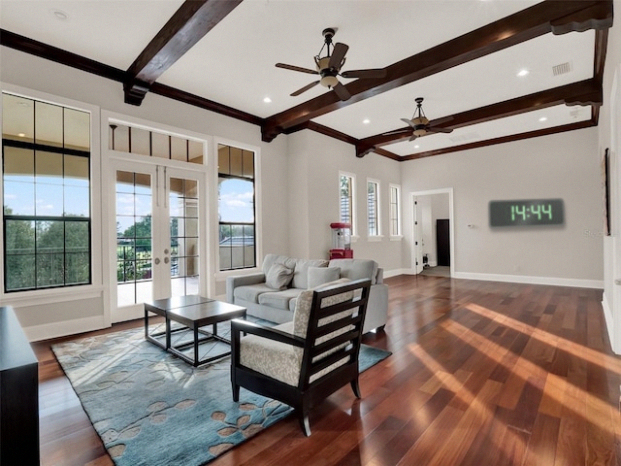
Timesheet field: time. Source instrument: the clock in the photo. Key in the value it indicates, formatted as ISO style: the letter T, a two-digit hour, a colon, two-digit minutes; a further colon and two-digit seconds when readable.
T14:44
